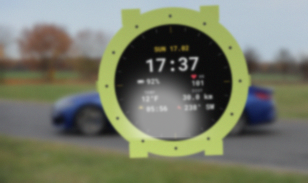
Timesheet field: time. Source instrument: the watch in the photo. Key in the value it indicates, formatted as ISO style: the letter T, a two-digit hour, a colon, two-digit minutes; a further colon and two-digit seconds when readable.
T17:37
